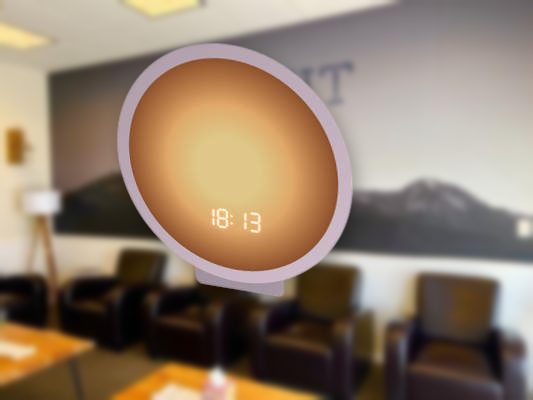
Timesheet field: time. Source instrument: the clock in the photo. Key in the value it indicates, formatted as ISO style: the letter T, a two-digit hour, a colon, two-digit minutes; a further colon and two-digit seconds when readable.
T18:13
